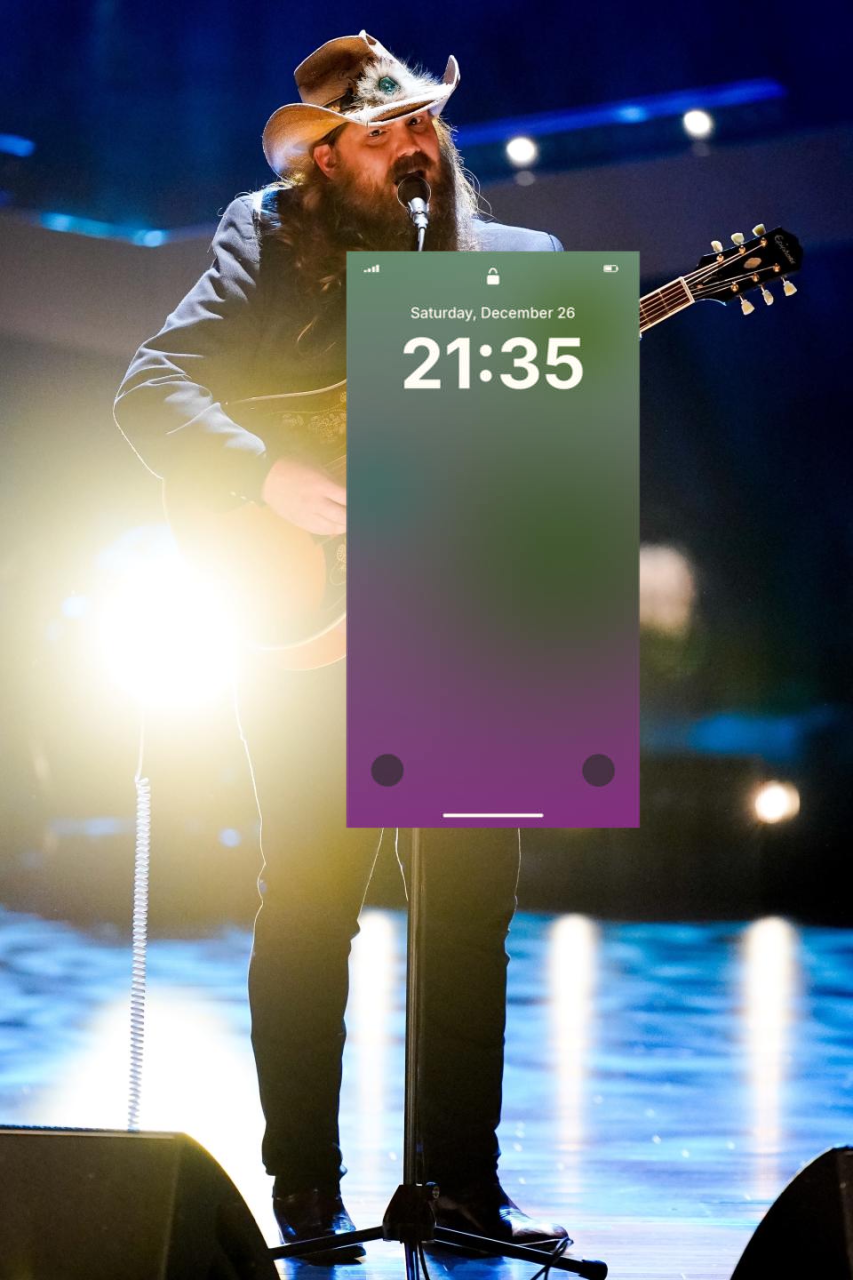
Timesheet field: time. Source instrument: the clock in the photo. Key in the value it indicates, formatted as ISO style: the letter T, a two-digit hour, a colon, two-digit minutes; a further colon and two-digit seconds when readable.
T21:35
